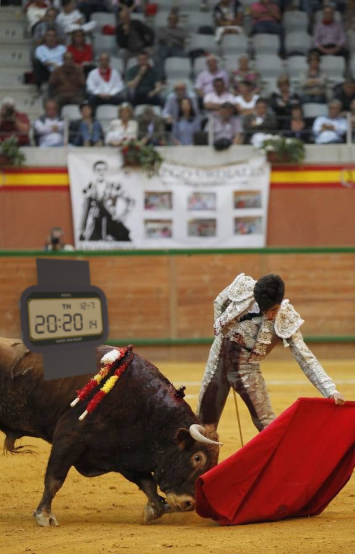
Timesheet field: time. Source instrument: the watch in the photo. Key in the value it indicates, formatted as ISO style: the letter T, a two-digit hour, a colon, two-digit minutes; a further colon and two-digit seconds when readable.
T20:20:14
